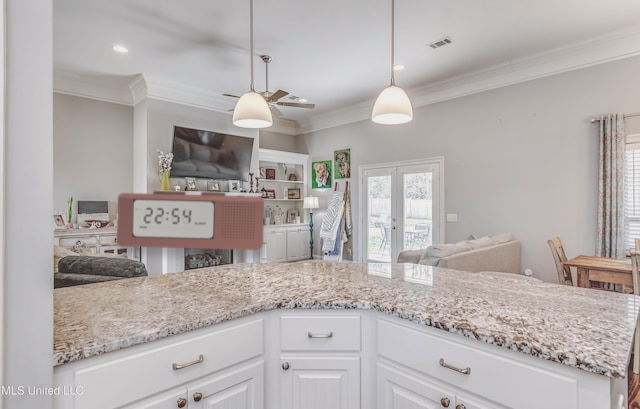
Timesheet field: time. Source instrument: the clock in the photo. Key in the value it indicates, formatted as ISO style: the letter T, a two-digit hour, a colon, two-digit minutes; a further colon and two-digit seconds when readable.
T22:54
